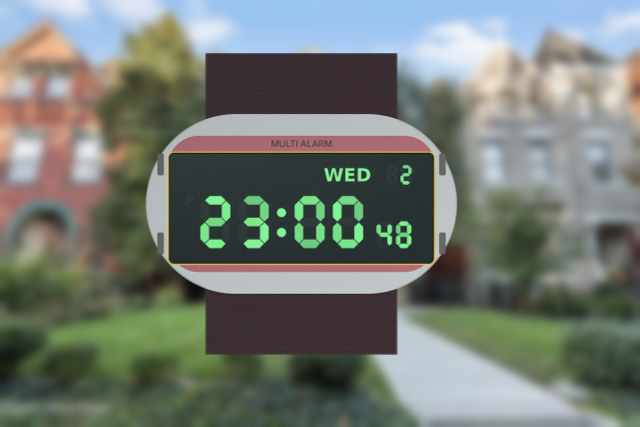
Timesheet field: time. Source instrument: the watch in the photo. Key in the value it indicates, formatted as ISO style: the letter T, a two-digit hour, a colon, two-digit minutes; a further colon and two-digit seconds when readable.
T23:00:48
